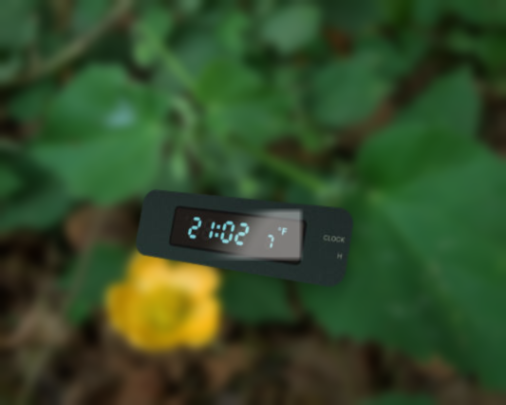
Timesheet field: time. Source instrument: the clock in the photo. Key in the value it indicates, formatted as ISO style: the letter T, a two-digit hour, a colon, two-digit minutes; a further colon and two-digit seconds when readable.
T21:02
